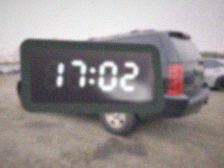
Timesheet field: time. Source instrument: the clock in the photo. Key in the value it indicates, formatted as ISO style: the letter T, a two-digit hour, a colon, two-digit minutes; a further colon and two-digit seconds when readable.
T17:02
